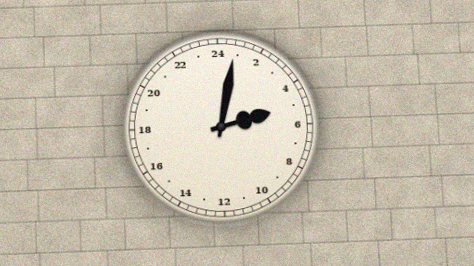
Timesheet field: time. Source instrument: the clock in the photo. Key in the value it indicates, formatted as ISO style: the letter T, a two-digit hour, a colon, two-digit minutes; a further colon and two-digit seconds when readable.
T05:02
